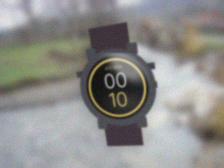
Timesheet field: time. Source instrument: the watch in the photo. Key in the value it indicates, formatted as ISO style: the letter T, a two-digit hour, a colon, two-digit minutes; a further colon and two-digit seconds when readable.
T00:10
